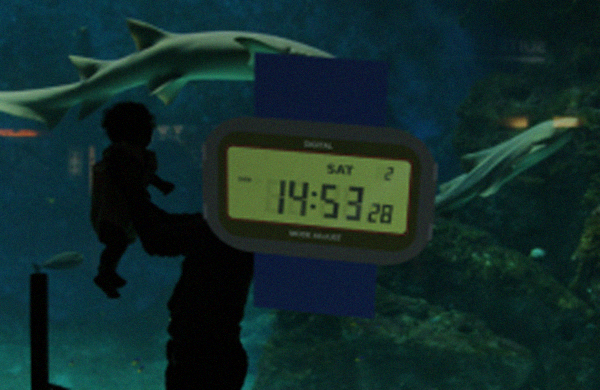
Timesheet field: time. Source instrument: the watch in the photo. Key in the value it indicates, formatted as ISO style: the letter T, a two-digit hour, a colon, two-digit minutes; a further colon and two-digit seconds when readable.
T14:53:28
